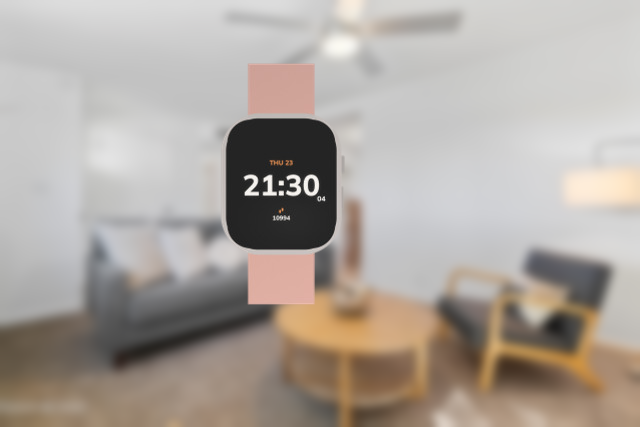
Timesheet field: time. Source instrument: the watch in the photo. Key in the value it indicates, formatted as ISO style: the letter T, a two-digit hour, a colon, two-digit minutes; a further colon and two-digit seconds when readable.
T21:30
